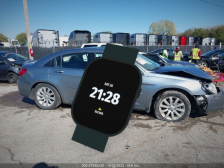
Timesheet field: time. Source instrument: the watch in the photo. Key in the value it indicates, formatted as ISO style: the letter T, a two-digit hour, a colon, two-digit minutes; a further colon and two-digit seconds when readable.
T21:28
